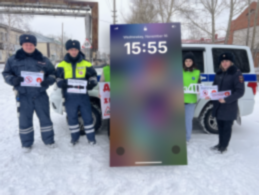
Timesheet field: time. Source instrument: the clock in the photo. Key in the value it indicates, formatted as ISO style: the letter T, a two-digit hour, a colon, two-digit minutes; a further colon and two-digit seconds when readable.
T15:55
